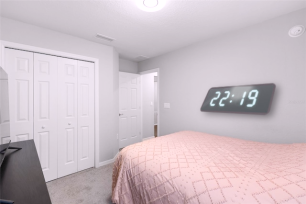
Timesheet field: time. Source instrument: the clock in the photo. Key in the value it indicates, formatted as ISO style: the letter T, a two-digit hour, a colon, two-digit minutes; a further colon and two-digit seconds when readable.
T22:19
